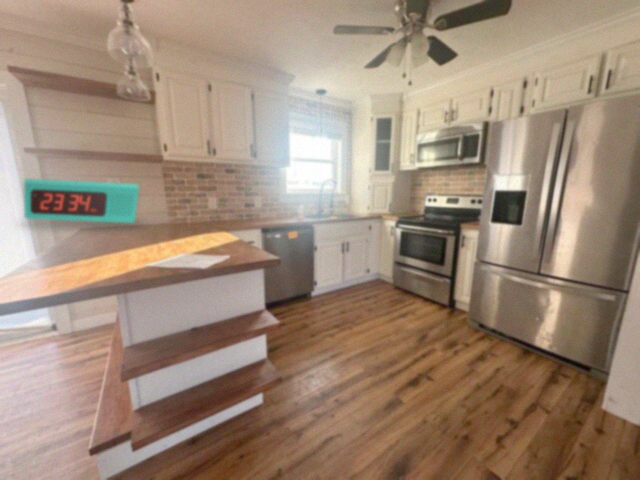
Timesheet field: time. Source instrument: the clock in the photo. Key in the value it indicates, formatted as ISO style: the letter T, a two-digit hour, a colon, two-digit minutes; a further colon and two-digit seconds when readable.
T23:34
